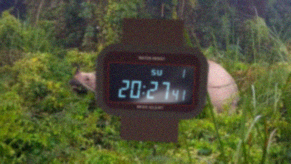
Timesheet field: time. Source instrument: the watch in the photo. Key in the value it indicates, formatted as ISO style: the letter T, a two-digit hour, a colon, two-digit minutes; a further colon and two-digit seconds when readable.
T20:27:41
